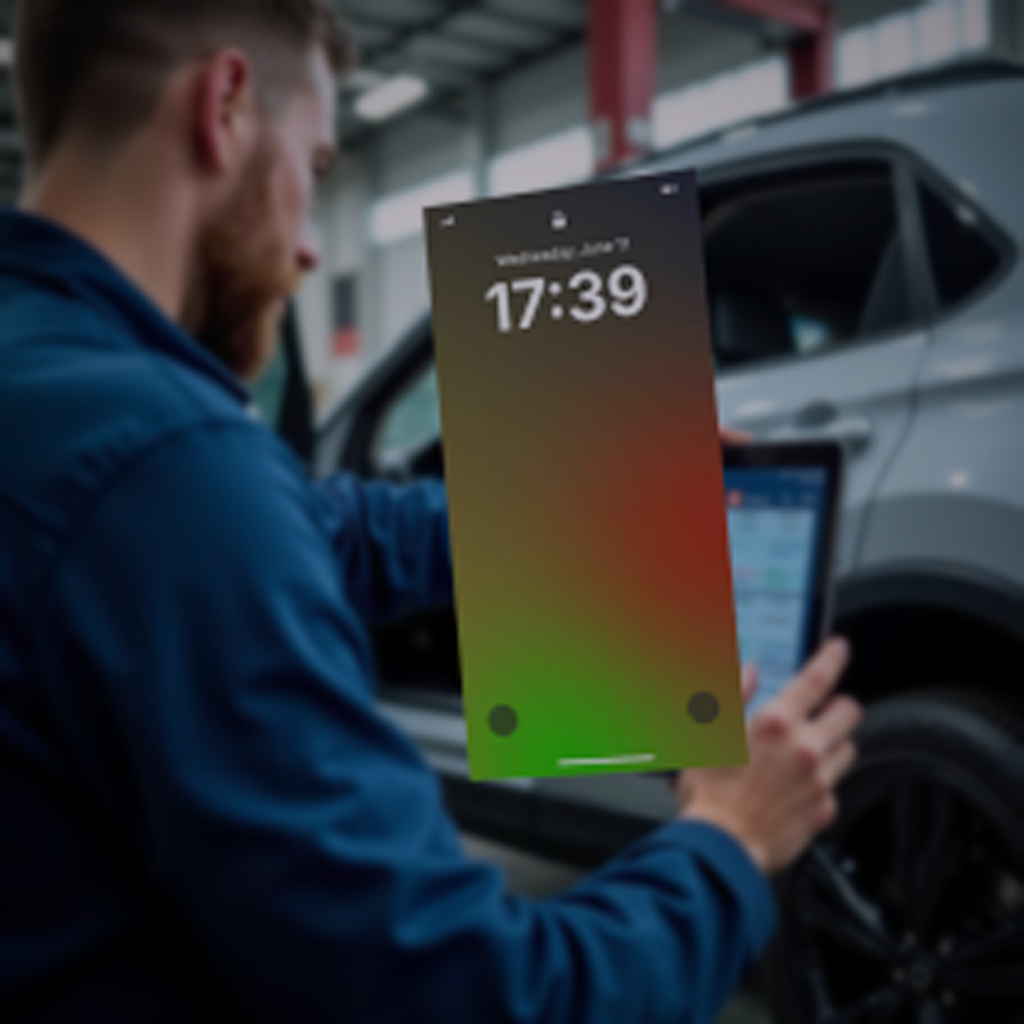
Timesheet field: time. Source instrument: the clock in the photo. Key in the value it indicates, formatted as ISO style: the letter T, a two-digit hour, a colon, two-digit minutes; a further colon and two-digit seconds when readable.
T17:39
